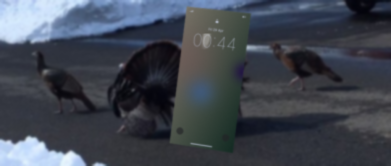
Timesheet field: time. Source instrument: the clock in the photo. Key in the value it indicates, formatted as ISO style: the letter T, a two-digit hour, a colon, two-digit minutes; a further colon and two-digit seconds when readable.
T00:44
